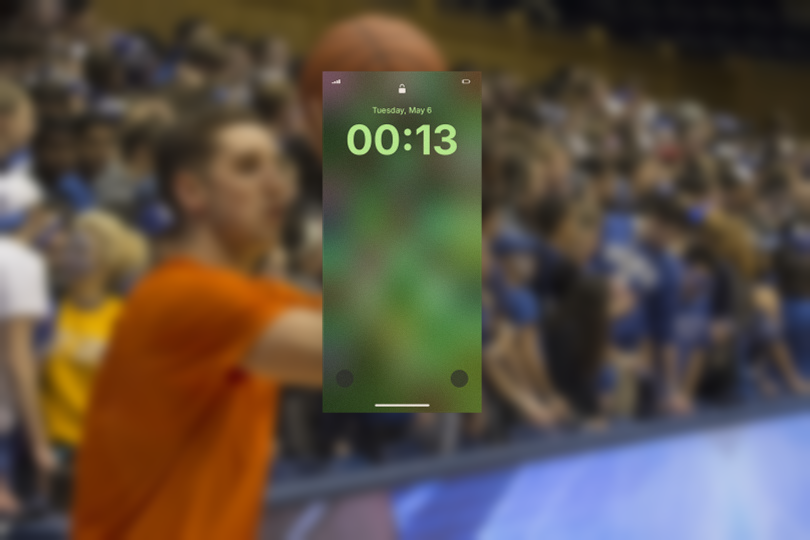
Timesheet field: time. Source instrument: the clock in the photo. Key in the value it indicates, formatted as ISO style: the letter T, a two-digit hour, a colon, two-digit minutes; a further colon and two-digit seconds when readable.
T00:13
